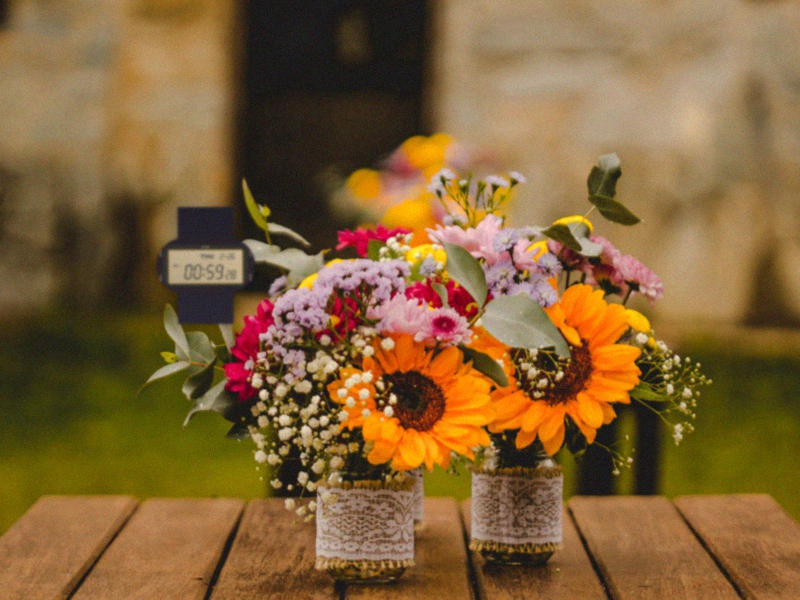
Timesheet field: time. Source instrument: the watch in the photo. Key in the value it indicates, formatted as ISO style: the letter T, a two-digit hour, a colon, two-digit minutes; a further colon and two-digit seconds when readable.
T00:59
